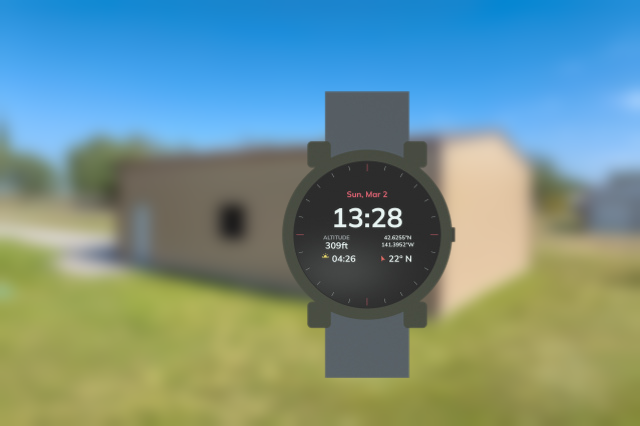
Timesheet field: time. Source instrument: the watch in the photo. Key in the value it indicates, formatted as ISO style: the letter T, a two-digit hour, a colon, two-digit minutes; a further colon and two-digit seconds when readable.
T13:28
